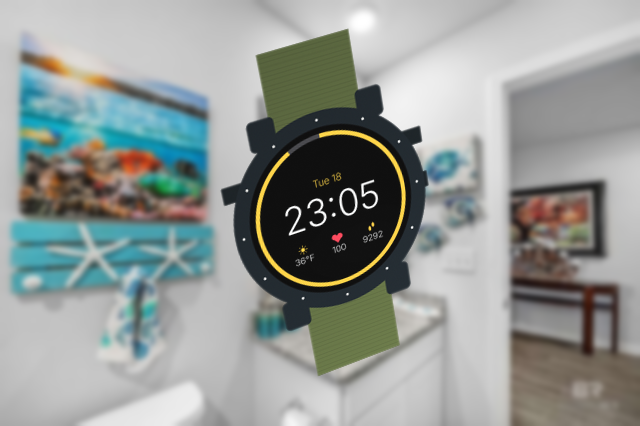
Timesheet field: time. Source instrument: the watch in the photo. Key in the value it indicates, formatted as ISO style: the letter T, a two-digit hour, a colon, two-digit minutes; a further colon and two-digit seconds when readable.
T23:05
